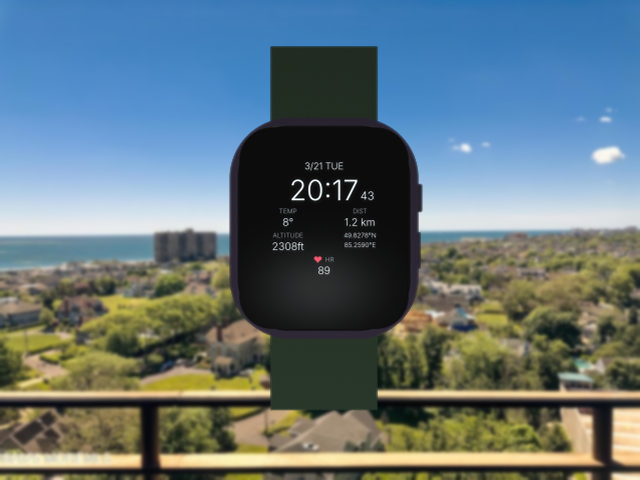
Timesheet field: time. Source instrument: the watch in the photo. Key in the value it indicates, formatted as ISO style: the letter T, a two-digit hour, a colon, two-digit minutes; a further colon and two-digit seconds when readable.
T20:17:43
